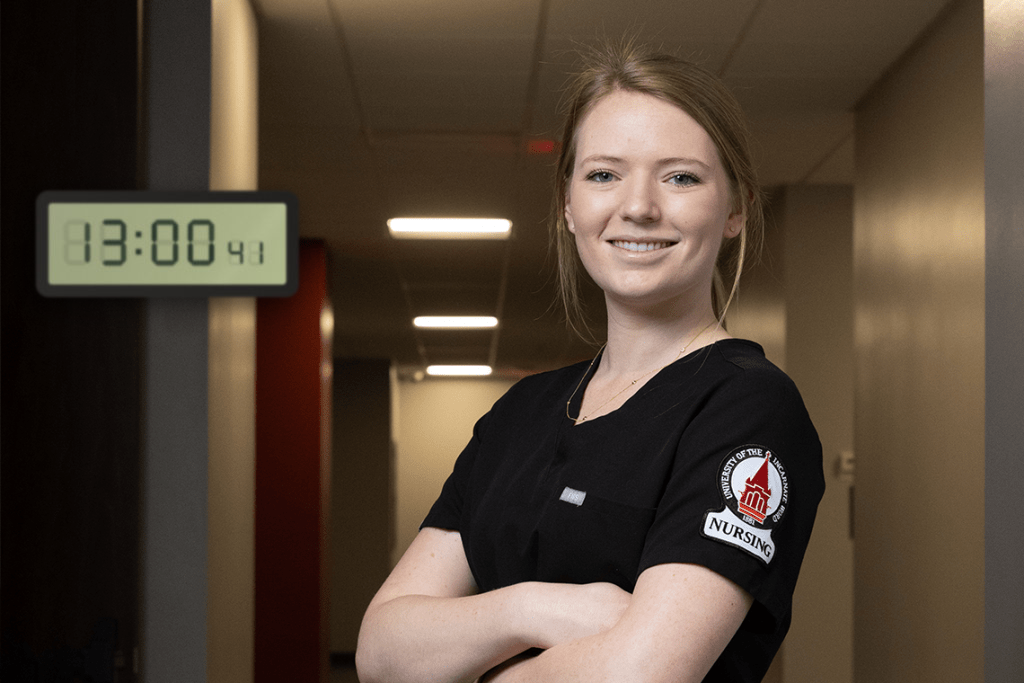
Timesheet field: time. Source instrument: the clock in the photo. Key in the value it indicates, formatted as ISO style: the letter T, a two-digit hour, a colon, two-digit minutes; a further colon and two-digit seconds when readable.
T13:00:41
